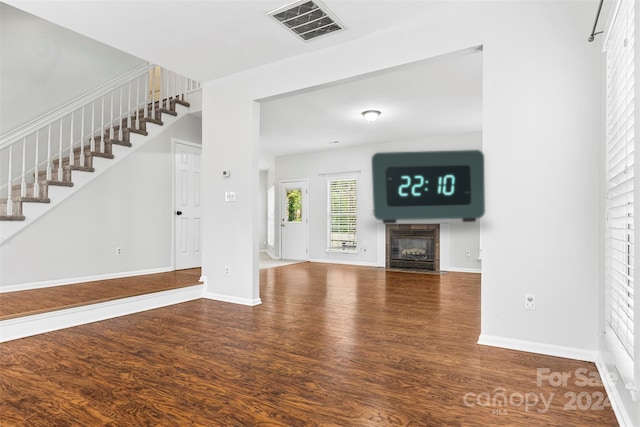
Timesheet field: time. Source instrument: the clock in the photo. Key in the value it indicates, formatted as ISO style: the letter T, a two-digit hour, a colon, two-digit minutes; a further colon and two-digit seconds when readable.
T22:10
